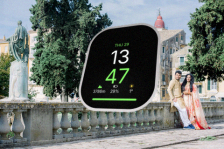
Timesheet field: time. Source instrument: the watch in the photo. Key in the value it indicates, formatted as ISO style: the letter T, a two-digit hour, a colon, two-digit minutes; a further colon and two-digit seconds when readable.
T13:47
